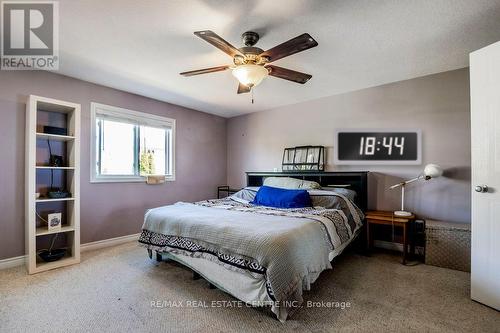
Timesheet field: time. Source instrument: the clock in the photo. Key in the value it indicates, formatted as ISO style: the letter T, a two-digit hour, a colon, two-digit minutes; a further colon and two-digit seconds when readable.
T18:44
